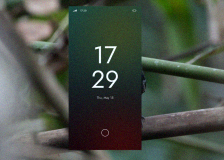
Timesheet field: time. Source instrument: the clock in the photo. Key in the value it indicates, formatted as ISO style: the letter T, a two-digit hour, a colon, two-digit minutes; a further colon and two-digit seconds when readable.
T17:29
